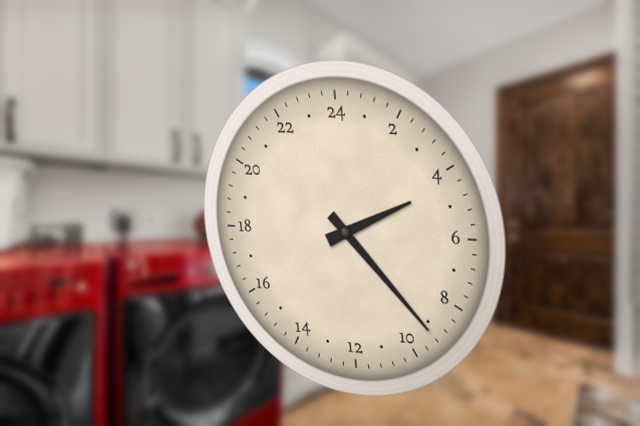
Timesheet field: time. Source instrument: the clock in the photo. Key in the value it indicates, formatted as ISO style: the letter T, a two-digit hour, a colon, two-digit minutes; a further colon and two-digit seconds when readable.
T04:23
